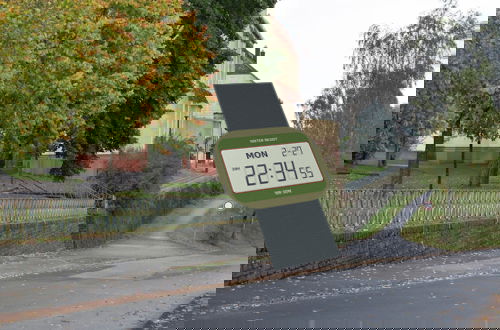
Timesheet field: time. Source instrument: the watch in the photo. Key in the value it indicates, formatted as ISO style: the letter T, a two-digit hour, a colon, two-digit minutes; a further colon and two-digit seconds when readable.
T22:34:55
